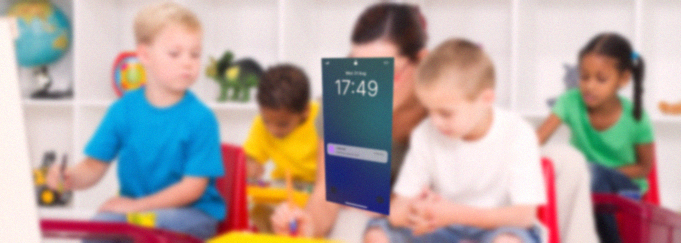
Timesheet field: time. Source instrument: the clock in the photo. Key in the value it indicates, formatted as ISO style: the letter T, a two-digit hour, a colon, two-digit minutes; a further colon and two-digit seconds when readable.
T17:49
